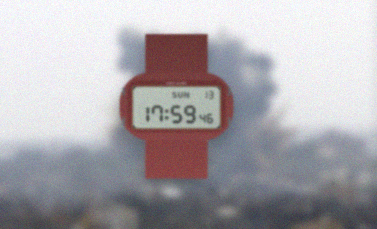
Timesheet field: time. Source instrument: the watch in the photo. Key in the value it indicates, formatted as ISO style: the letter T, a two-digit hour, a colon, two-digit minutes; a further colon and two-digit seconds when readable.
T17:59
